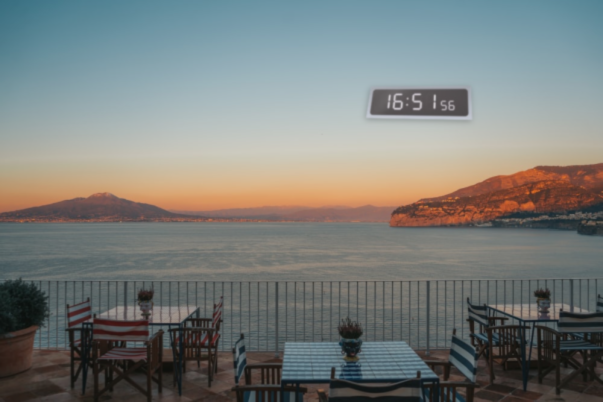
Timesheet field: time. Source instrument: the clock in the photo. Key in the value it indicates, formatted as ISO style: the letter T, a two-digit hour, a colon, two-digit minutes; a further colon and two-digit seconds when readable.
T16:51
